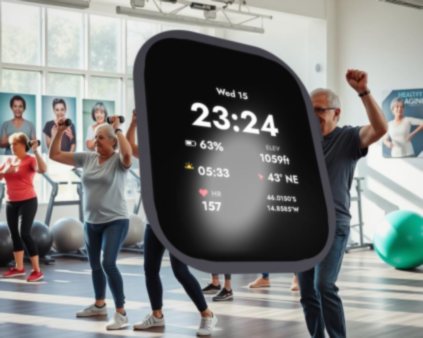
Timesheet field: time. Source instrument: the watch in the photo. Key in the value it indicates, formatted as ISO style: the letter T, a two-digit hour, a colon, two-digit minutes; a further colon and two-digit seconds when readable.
T23:24
